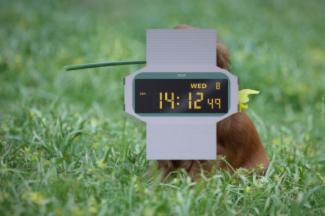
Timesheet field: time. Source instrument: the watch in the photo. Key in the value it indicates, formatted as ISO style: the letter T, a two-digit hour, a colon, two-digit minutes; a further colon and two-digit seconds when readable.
T14:12:49
